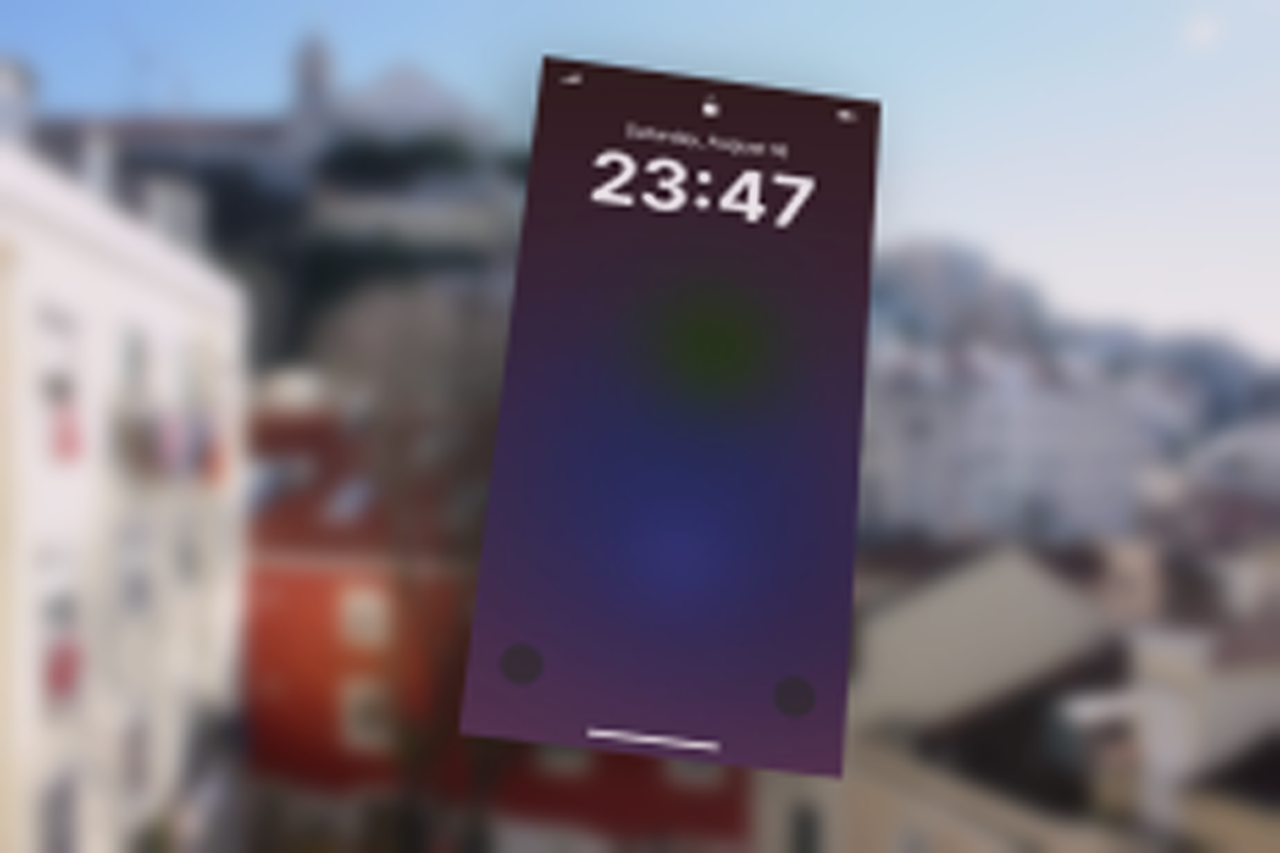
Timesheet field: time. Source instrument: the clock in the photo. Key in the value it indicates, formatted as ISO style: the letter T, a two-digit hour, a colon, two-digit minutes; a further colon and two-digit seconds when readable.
T23:47
